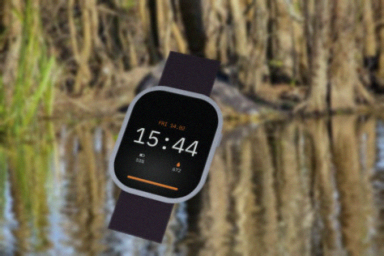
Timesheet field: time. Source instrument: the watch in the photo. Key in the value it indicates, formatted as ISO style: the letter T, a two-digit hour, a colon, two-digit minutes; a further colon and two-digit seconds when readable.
T15:44
